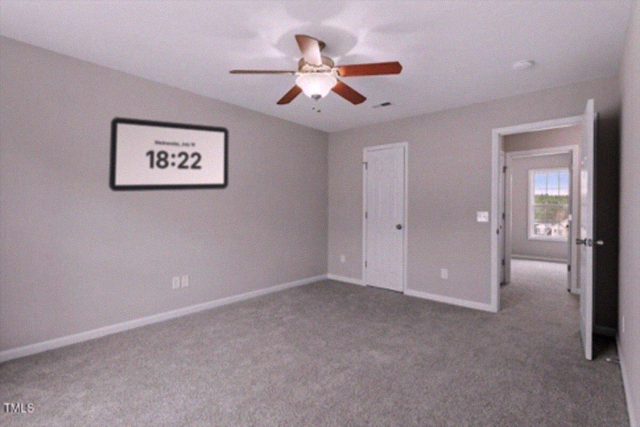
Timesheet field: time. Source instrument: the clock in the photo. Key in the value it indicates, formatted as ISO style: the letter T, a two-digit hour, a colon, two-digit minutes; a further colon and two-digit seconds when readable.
T18:22
